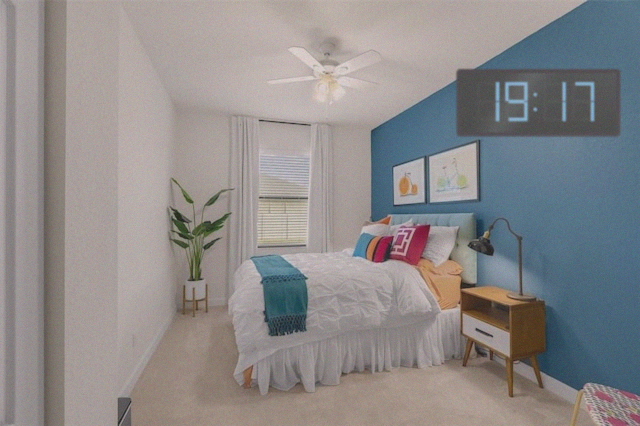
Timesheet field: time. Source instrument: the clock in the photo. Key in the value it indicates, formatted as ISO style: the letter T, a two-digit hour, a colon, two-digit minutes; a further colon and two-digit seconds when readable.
T19:17
